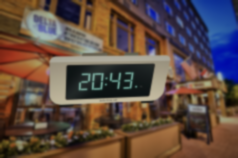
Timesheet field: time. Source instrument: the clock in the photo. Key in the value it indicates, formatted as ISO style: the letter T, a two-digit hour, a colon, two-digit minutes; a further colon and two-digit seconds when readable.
T20:43
